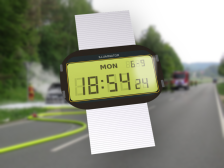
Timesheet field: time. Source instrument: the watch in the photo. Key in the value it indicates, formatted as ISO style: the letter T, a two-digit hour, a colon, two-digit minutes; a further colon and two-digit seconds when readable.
T18:54:24
